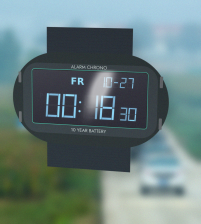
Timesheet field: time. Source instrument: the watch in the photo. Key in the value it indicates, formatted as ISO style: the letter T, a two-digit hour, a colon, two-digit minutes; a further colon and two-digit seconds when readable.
T00:18:30
